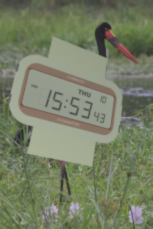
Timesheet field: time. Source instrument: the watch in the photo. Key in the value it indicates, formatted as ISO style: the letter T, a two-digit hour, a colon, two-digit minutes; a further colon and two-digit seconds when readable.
T15:53
